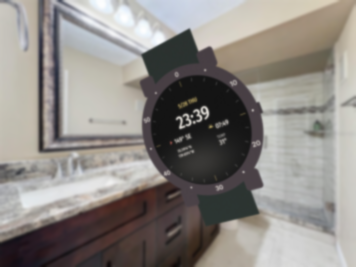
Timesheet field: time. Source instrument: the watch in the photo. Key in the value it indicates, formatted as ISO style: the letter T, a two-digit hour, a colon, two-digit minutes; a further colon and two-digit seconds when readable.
T23:39
